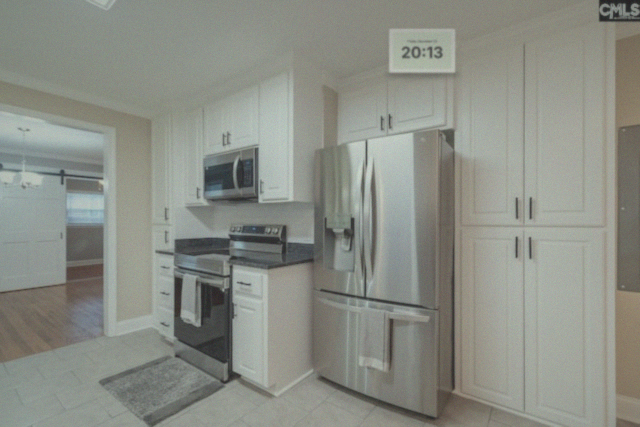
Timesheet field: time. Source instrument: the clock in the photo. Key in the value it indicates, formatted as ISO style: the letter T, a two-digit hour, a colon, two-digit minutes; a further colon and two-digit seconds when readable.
T20:13
